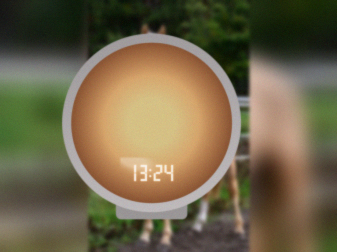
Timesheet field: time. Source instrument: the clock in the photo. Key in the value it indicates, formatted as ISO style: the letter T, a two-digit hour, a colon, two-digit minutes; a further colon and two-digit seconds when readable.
T13:24
